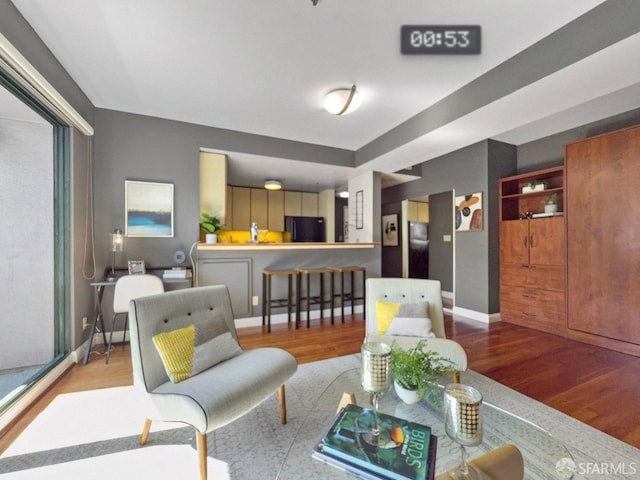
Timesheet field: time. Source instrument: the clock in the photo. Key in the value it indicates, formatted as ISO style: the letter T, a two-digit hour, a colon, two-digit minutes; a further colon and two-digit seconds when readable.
T00:53
